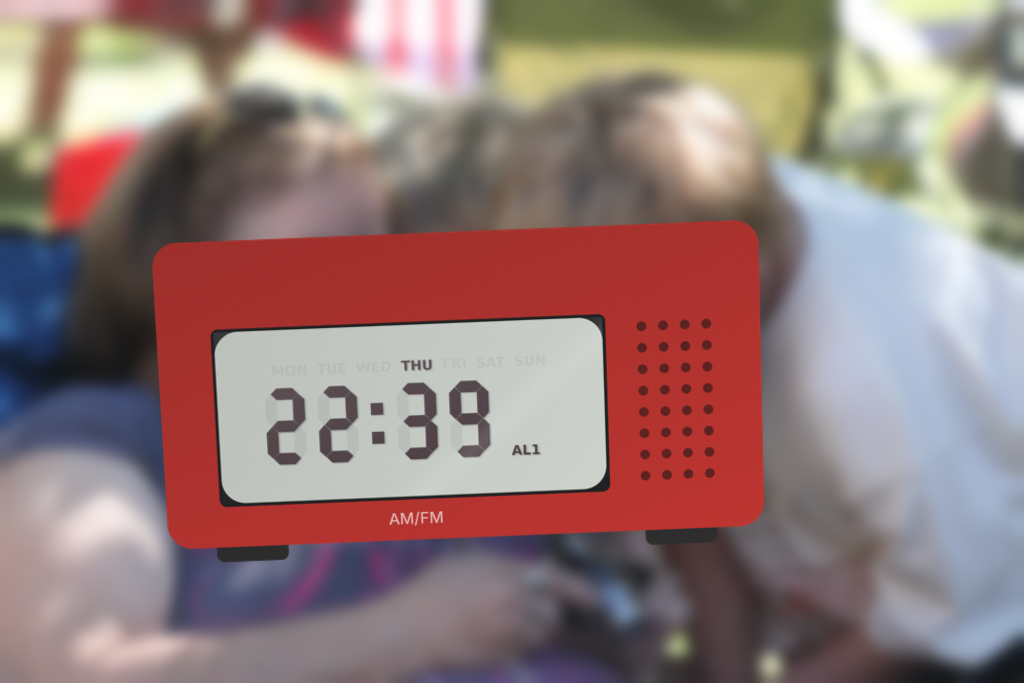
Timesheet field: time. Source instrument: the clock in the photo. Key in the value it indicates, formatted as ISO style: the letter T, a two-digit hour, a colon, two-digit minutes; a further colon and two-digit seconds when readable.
T22:39
